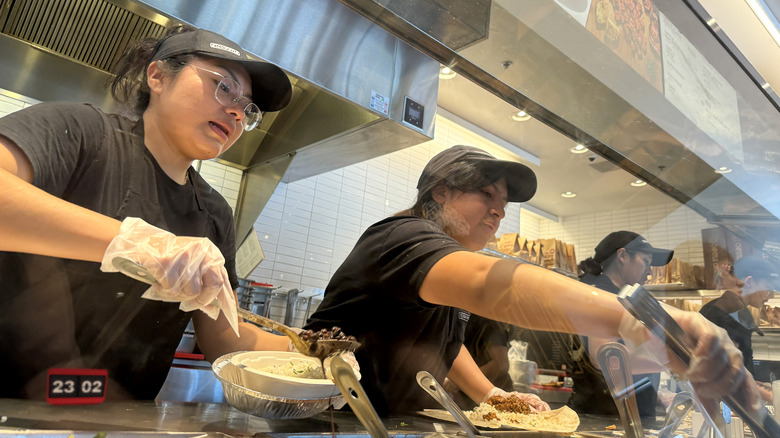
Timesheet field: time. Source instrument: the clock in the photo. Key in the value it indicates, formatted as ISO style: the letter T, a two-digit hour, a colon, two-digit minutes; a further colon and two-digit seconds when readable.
T23:02
